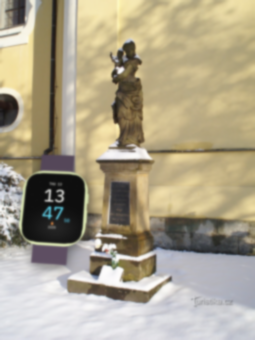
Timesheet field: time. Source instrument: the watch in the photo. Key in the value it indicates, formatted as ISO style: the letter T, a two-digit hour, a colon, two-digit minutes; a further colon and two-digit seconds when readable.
T13:47
